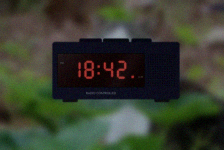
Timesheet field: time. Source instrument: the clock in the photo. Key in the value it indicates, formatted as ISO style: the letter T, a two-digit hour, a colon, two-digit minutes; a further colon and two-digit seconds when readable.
T18:42
